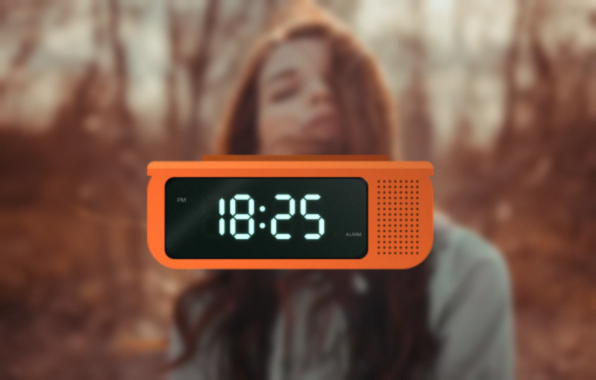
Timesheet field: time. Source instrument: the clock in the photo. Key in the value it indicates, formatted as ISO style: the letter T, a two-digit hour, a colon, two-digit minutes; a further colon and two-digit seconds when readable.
T18:25
